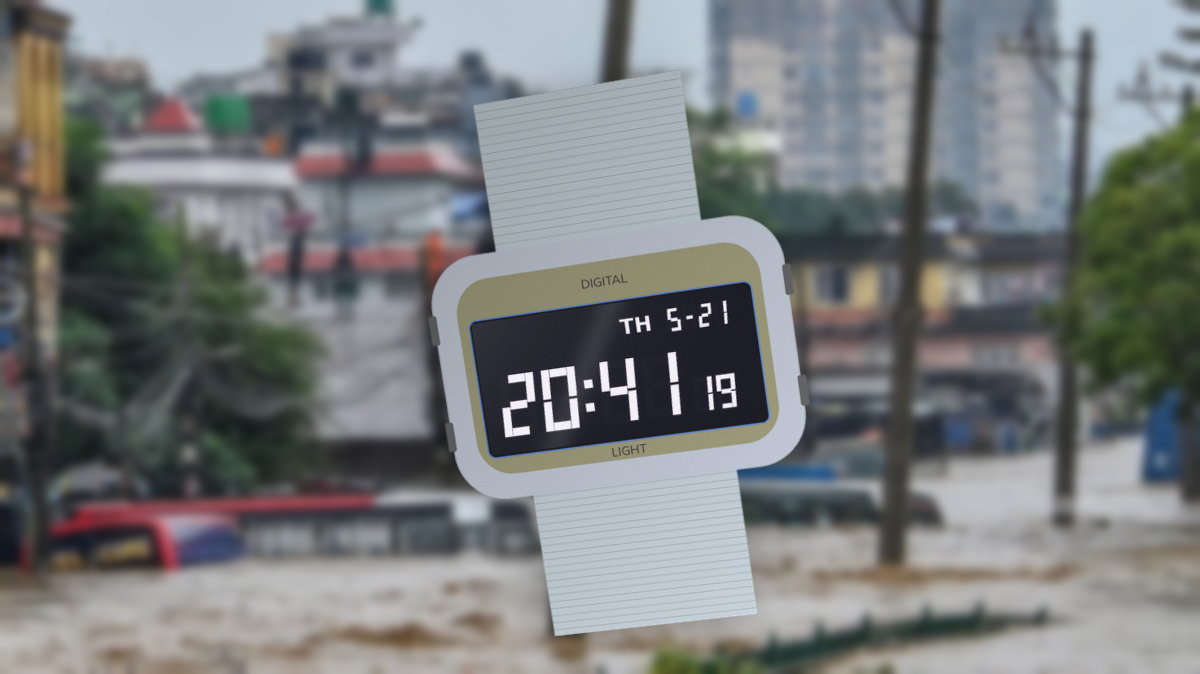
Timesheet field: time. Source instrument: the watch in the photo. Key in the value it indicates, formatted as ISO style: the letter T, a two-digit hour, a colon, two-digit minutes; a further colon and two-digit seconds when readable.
T20:41:19
